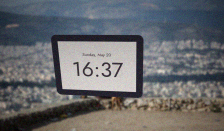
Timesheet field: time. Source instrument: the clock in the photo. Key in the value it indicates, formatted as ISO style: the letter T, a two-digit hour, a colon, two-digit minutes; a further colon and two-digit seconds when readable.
T16:37
